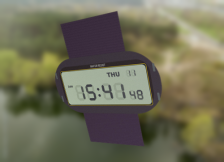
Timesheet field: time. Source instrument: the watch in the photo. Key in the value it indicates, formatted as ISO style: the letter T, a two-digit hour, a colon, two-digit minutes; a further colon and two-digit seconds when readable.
T15:41:48
